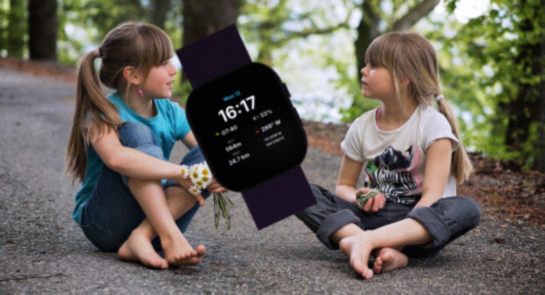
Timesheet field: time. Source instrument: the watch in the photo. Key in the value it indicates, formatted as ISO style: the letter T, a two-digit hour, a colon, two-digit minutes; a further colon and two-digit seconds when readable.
T16:17
